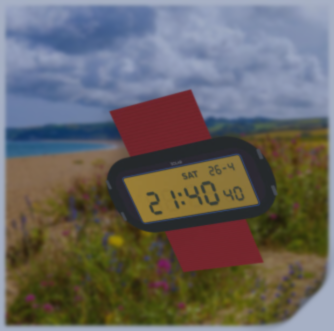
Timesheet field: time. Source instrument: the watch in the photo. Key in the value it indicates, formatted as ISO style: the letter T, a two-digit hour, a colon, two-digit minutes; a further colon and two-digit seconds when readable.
T21:40:40
